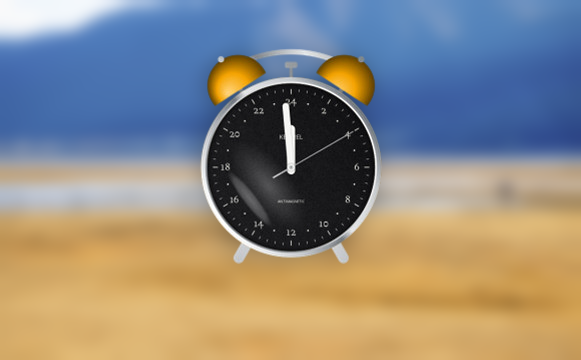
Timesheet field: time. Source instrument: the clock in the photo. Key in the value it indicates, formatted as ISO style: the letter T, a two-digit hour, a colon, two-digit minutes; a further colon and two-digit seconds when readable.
T23:59:10
